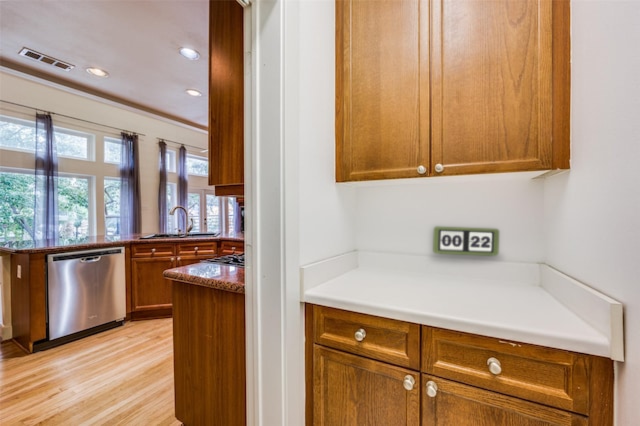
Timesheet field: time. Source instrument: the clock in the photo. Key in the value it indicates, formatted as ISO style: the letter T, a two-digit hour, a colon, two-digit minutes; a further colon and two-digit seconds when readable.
T00:22
